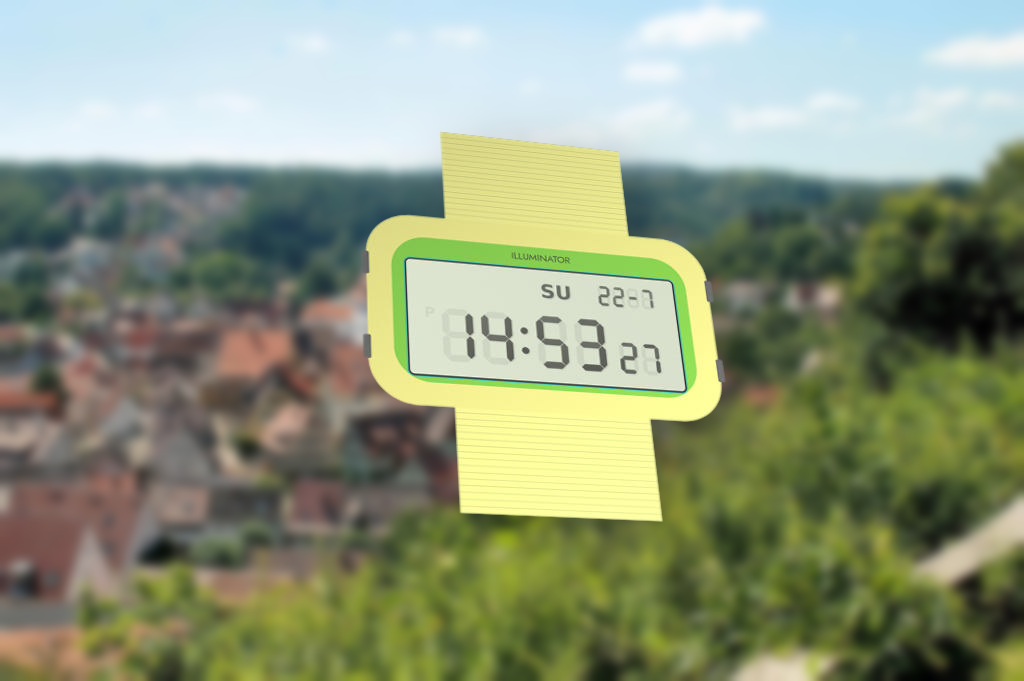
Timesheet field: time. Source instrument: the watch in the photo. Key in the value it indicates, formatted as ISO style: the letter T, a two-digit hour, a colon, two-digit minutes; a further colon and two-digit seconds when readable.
T14:53:27
